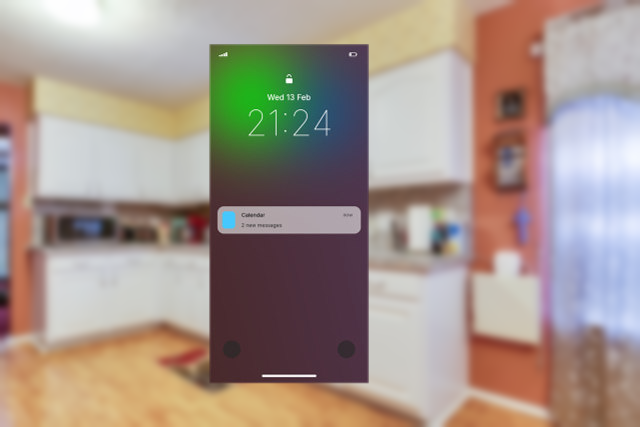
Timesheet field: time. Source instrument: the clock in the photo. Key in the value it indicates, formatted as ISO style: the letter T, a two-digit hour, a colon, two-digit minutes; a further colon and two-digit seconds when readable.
T21:24
